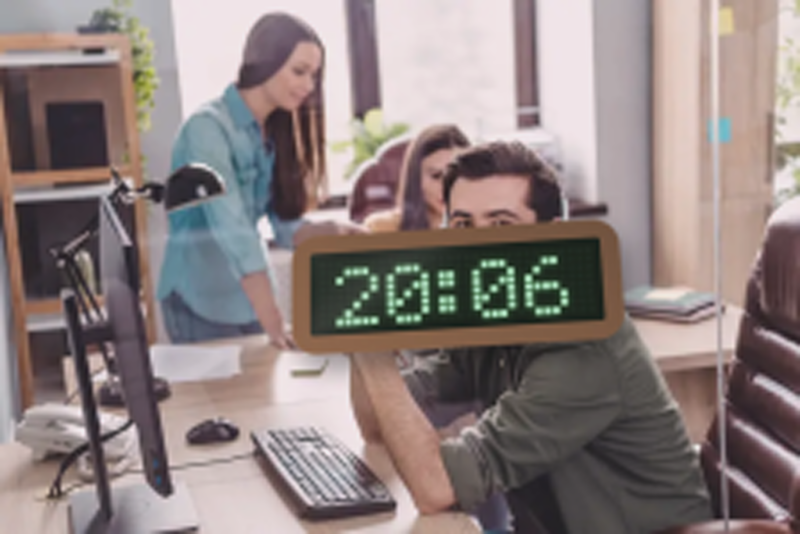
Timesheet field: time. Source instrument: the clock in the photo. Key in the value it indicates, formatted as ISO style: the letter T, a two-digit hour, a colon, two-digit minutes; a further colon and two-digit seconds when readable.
T20:06
